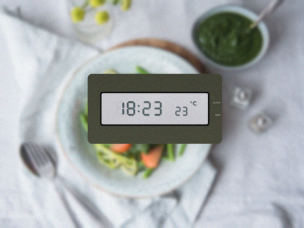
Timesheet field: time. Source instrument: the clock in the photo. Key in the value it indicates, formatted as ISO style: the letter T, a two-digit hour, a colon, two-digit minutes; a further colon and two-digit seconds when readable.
T18:23
